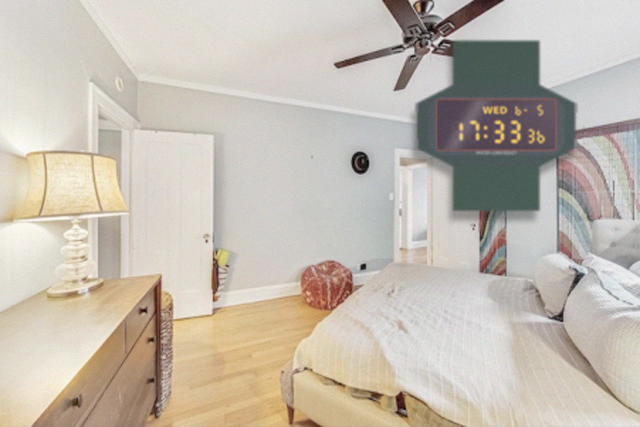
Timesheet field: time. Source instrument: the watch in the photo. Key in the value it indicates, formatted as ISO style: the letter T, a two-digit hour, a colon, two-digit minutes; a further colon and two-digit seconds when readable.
T17:33:36
